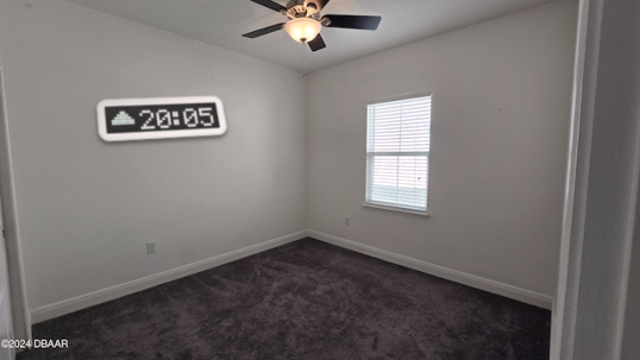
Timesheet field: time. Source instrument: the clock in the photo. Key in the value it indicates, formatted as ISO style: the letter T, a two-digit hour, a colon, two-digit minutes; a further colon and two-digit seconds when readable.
T20:05
